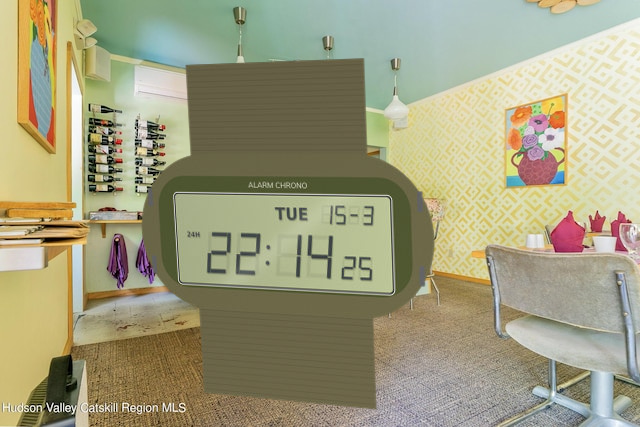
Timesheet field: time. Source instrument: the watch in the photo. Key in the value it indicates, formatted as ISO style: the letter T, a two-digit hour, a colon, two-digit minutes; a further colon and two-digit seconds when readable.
T22:14:25
